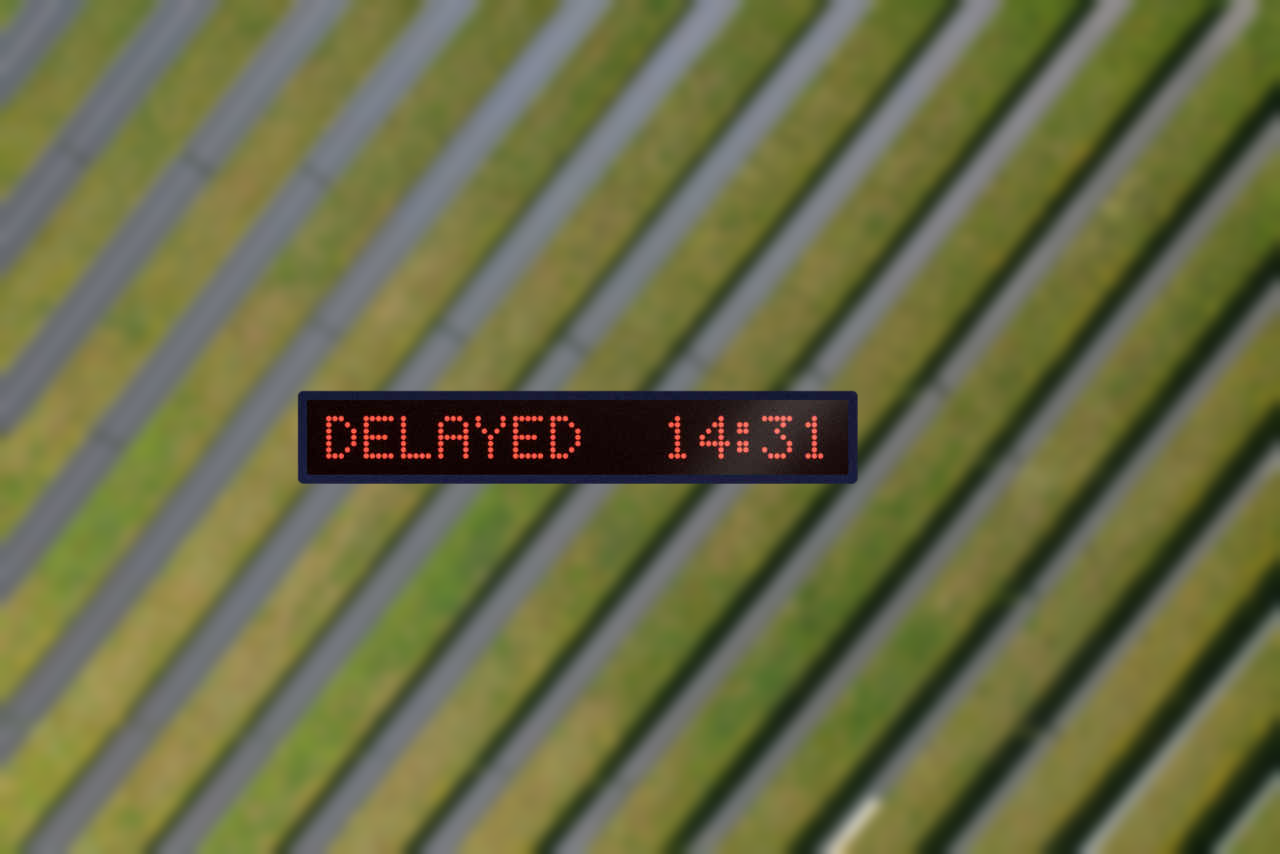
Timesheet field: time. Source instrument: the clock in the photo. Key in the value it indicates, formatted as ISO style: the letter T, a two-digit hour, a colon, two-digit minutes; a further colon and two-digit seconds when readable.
T14:31
